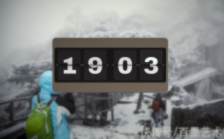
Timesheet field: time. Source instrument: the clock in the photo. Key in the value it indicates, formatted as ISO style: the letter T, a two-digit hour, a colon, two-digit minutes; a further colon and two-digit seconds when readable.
T19:03
